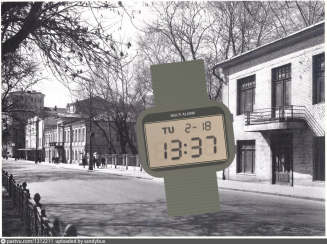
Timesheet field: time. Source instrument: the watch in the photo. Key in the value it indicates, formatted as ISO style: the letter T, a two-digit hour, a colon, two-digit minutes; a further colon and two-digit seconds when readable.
T13:37
